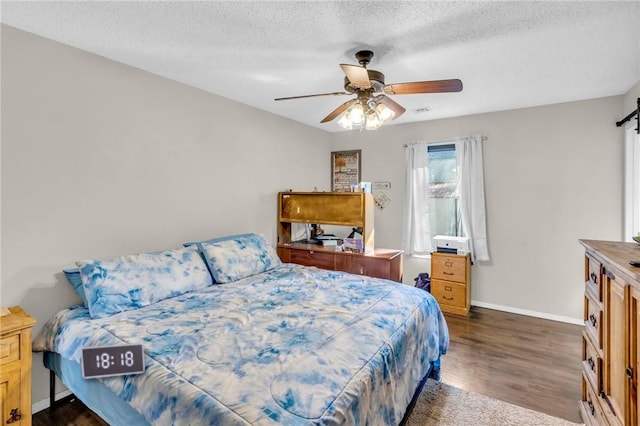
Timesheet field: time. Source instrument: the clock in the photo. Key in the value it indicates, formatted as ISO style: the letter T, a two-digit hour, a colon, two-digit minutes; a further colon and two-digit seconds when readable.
T18:18
